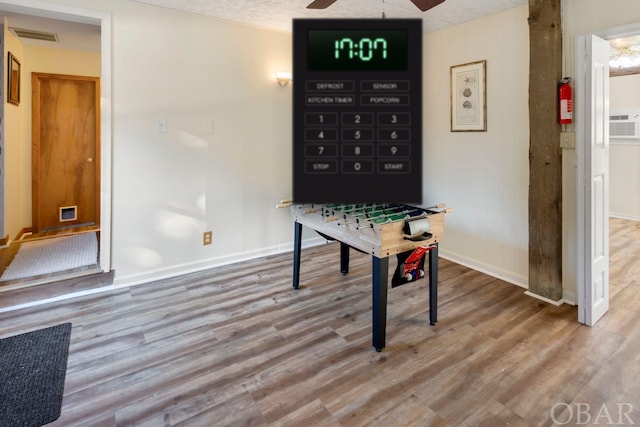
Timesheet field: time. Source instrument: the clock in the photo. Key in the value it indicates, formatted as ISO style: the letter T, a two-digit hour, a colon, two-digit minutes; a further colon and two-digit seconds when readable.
T17:07
